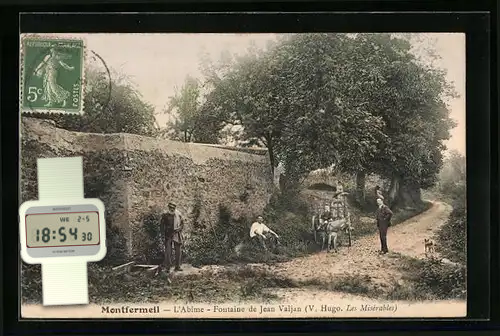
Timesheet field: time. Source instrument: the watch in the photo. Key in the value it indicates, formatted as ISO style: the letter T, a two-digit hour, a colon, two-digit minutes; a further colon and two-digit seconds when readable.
T18:54:30
